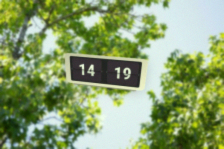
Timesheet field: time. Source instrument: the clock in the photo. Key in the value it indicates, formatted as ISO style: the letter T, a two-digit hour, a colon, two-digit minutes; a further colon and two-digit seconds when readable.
T14:19
